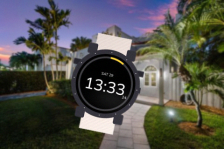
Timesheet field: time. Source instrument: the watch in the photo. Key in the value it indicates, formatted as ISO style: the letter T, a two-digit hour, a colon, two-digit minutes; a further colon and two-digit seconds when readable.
T13:33
